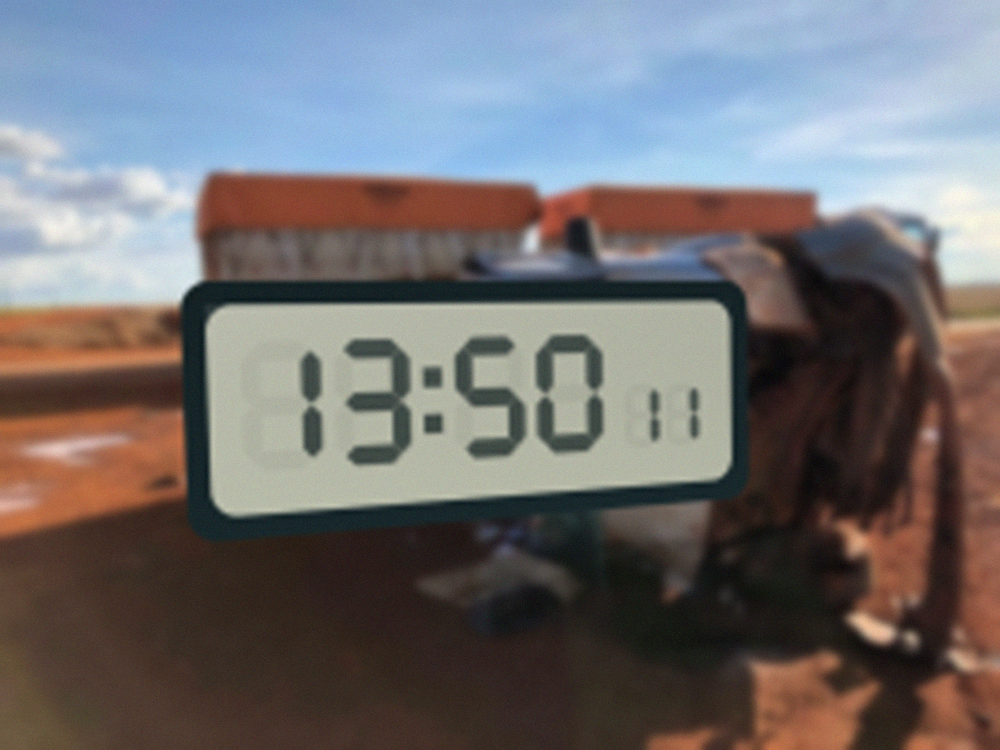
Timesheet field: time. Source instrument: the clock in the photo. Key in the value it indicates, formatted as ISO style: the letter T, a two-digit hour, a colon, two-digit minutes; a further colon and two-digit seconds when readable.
T13:50:11
